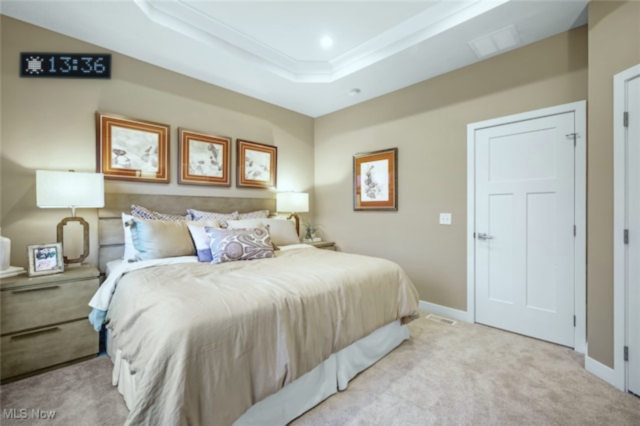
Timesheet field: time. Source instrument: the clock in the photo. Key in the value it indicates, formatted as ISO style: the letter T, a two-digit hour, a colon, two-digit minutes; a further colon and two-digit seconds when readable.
T13:36
